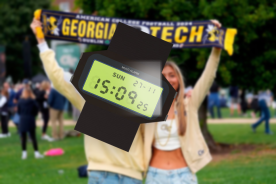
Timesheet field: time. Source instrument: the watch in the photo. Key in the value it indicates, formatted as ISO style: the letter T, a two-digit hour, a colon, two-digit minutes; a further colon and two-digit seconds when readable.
T15:09:25
